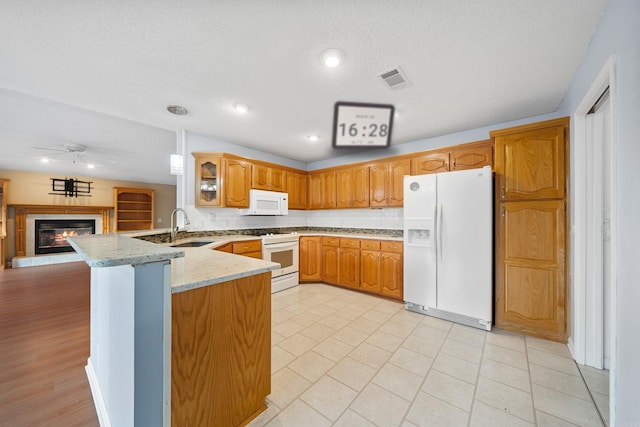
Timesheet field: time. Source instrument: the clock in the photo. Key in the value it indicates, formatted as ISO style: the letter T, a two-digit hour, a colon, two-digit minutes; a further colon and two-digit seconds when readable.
T16:28
